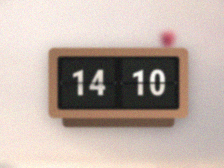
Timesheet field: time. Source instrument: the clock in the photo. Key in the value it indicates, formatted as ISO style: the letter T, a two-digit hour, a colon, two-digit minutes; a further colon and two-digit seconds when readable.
T14:10
